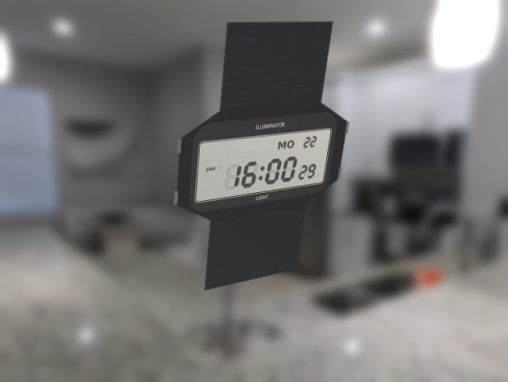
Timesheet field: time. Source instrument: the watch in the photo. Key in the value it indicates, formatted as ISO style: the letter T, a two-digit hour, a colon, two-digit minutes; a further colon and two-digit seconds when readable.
T16:00:29
